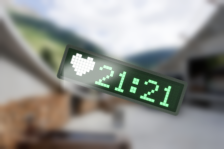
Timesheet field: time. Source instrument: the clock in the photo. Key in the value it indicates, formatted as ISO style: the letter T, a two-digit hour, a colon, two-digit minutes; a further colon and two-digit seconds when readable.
T21:21
